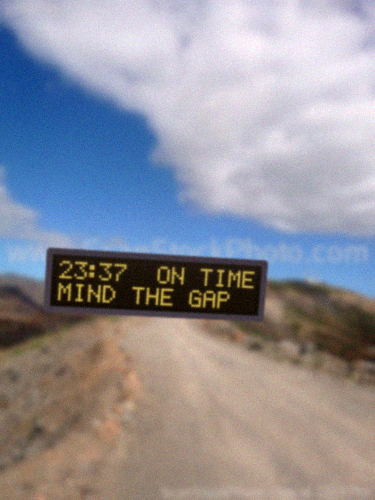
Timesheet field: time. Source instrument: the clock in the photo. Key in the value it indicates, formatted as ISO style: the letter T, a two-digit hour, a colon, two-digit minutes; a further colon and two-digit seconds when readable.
T23:37
